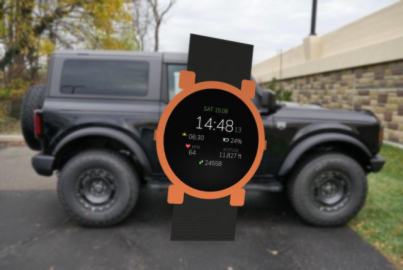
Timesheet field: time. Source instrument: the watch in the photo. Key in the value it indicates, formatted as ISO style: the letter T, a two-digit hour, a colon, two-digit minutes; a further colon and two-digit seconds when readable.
T14:48
